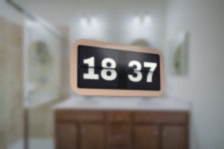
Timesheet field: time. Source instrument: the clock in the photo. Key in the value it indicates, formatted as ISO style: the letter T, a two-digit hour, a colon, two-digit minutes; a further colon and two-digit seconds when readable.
T18:37
